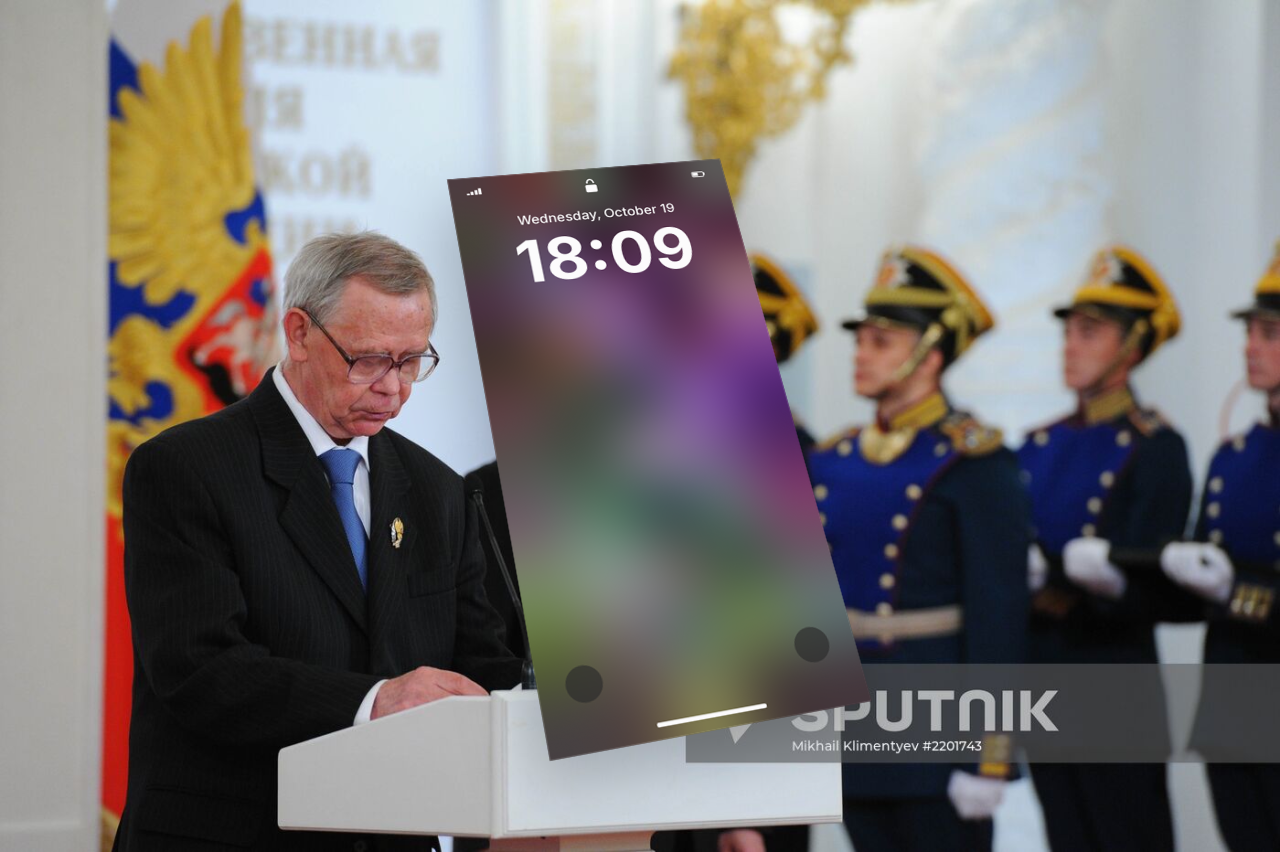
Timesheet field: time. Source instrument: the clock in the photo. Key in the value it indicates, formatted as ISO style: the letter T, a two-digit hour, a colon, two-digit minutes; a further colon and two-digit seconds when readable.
T18:09
